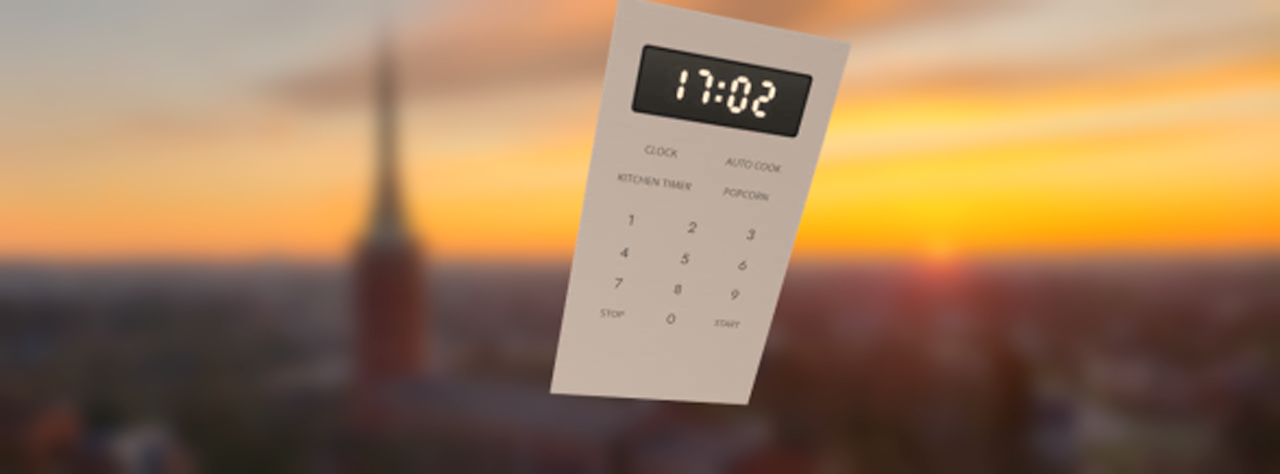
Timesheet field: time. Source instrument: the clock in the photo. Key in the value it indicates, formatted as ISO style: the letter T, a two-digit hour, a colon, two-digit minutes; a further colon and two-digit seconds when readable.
T17:02
